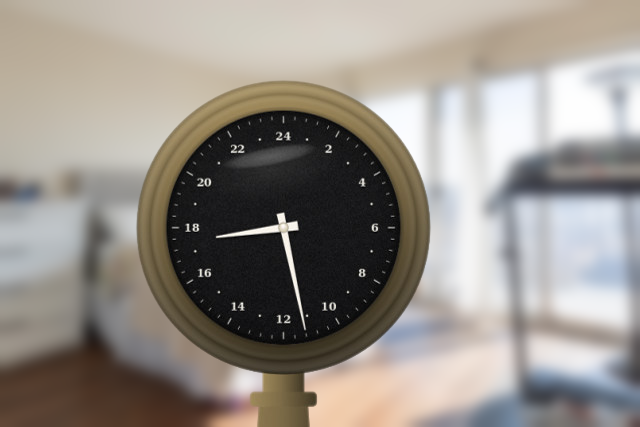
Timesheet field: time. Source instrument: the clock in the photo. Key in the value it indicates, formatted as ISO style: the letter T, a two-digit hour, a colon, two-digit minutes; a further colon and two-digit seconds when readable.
T17:28
